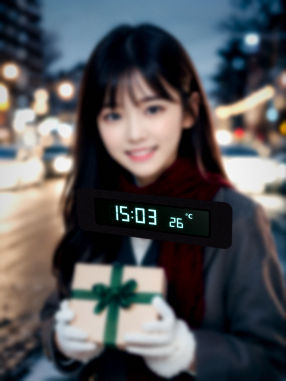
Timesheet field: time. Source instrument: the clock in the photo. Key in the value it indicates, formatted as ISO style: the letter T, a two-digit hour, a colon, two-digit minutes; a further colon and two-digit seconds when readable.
T15:03
